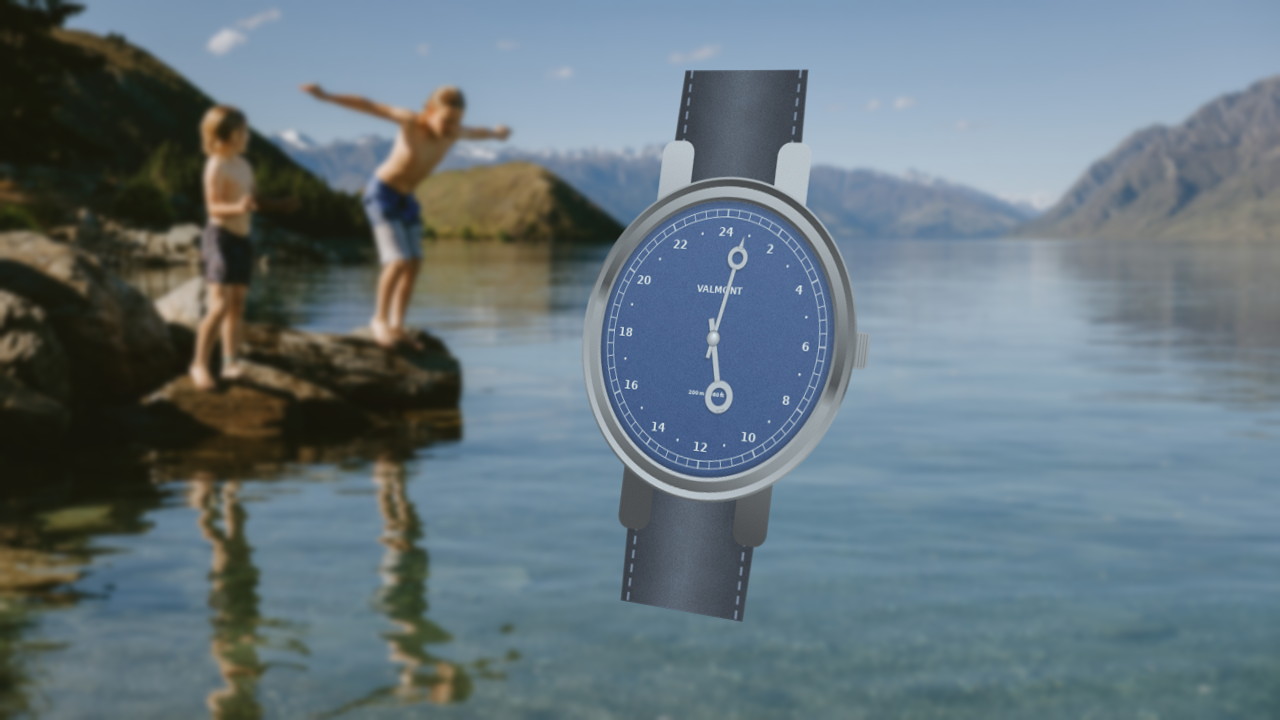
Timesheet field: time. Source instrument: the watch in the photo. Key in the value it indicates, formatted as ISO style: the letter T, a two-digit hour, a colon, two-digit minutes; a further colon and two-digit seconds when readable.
T11:02
